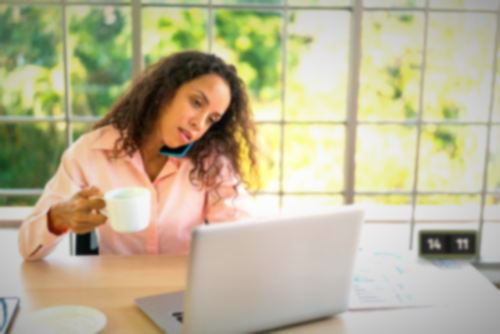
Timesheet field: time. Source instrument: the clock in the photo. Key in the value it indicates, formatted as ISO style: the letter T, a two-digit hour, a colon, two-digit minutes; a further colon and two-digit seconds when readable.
T14:11
